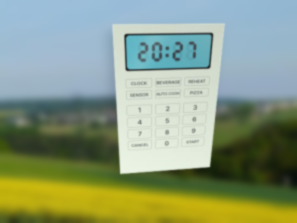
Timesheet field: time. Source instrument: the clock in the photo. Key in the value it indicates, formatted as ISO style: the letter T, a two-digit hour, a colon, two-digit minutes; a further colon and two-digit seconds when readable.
T20:27
